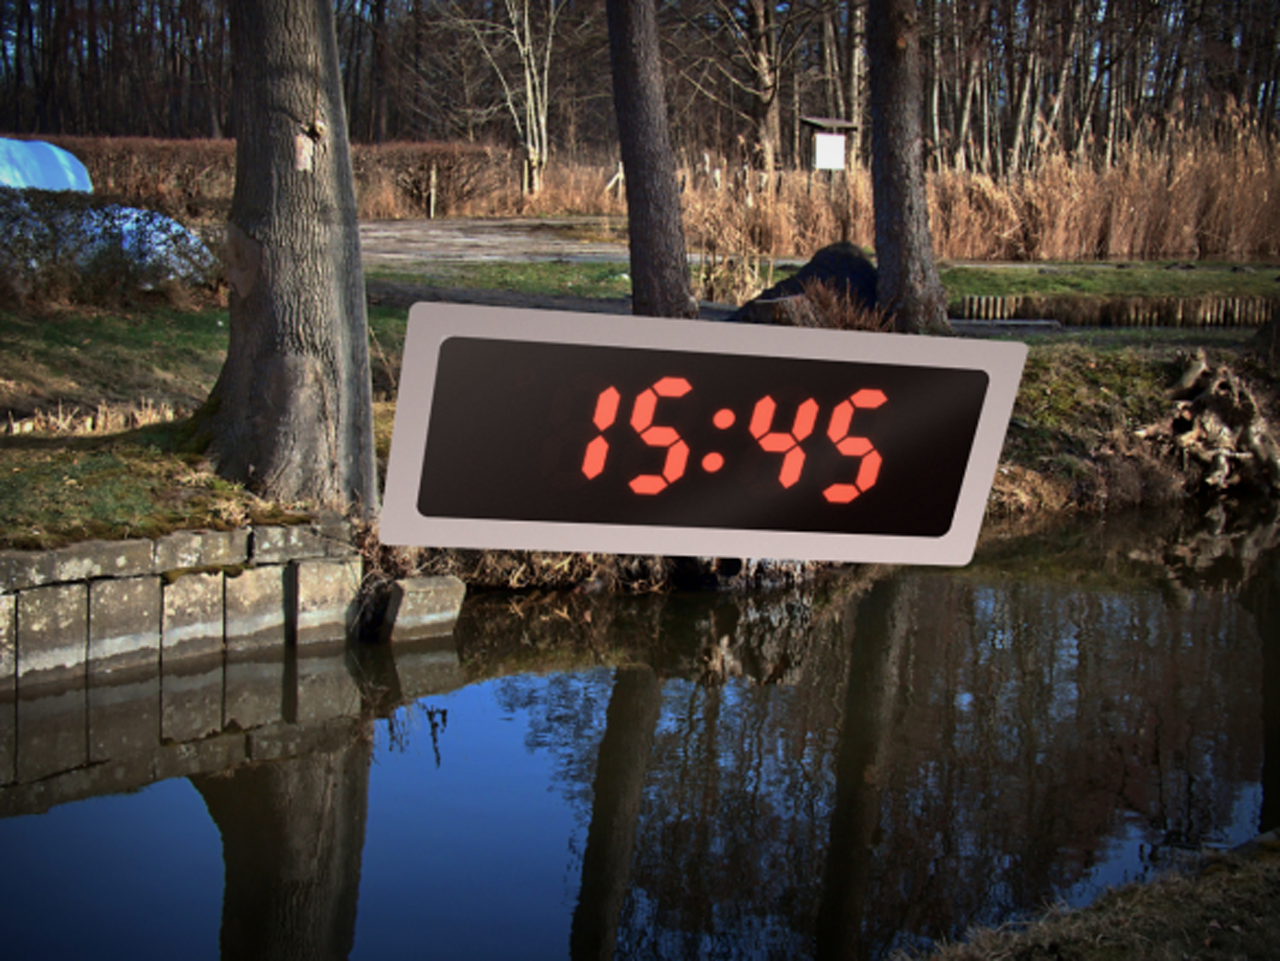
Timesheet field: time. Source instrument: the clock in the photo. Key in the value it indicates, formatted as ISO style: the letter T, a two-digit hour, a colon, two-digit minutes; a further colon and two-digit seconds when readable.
T15:45
